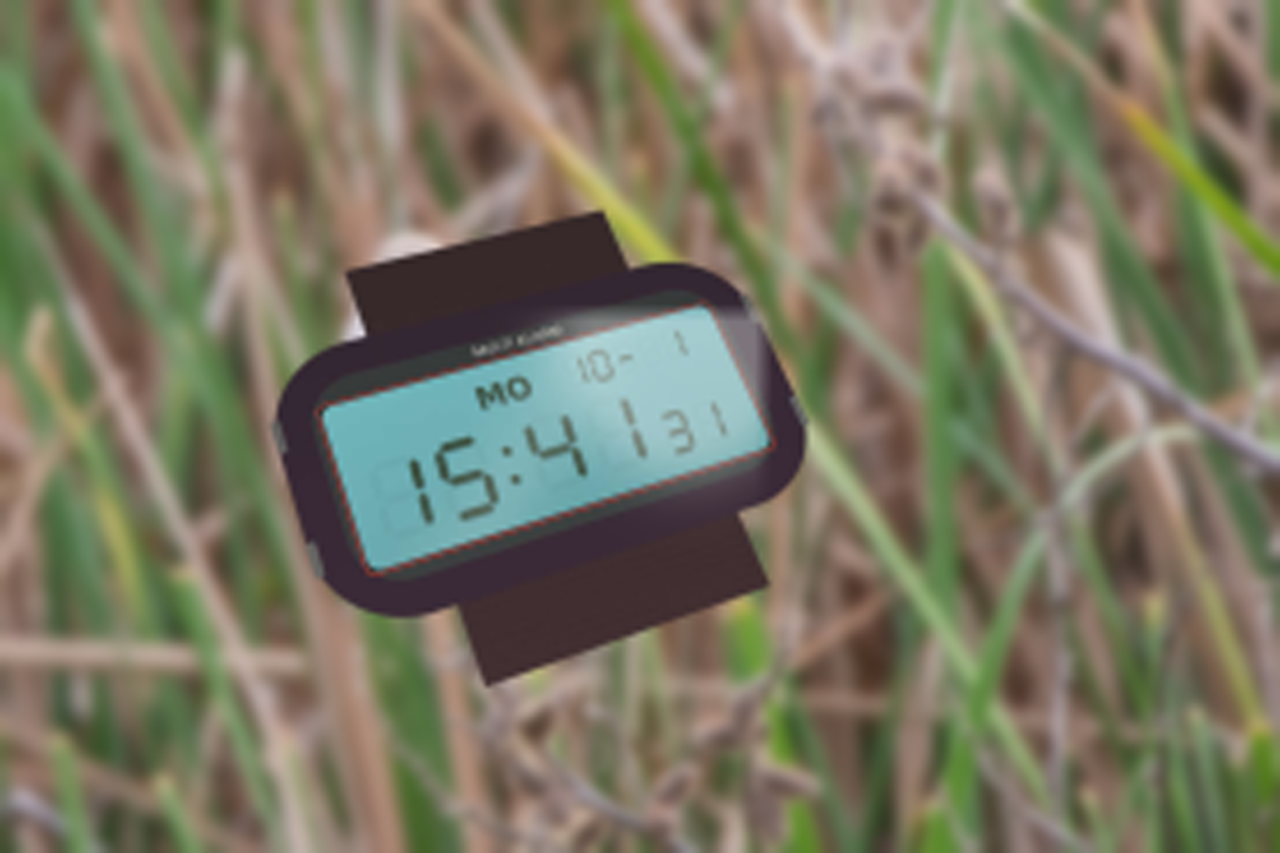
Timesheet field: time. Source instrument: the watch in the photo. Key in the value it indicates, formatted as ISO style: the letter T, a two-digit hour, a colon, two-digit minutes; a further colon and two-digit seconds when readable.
T15:41:31
